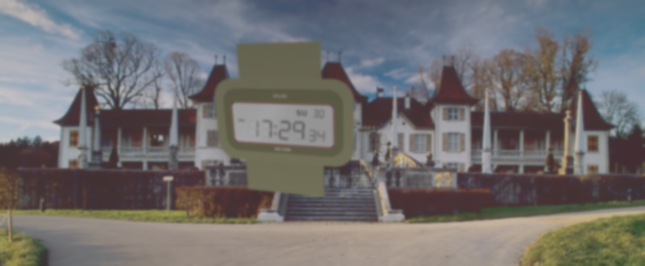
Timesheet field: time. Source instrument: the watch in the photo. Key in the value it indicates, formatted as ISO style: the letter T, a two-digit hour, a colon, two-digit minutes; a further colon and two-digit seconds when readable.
T17:29
